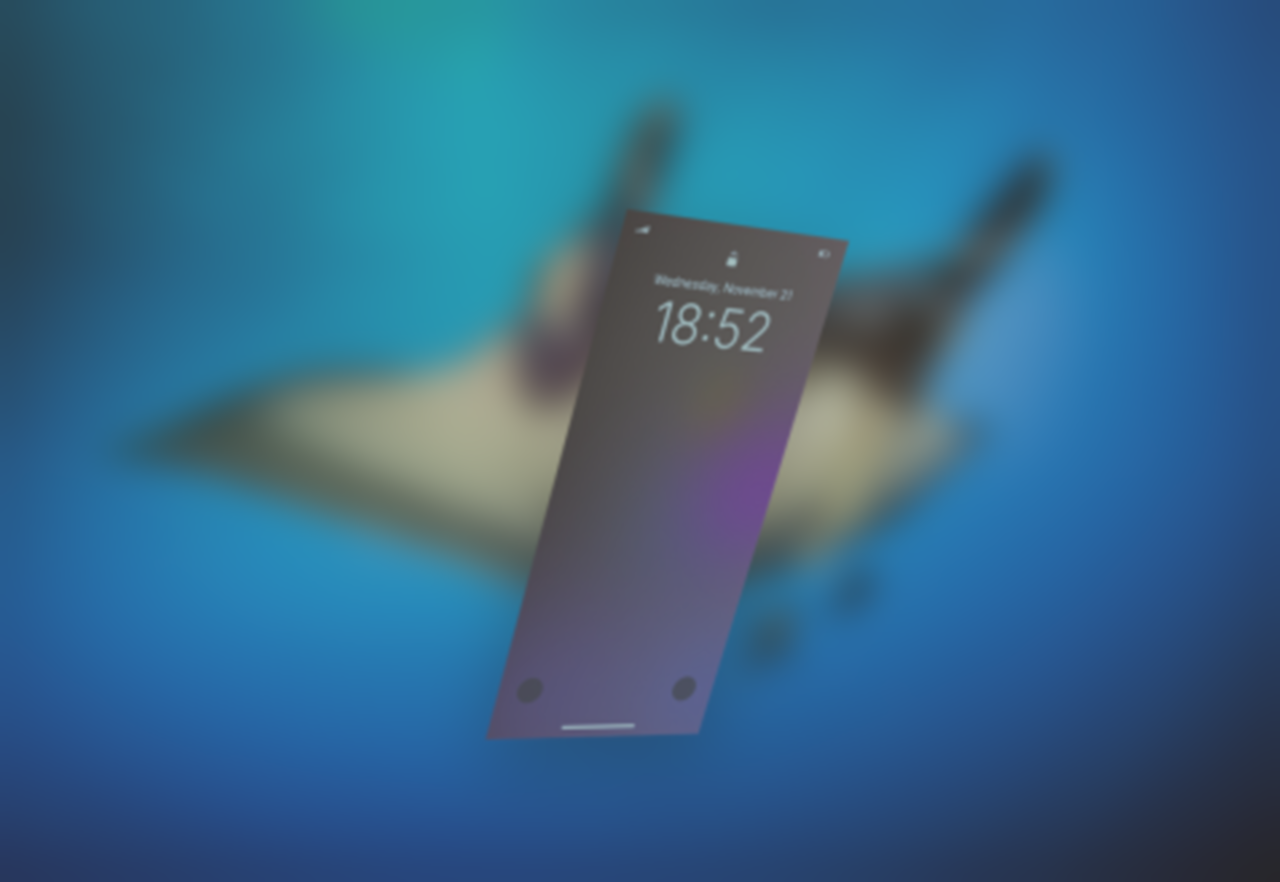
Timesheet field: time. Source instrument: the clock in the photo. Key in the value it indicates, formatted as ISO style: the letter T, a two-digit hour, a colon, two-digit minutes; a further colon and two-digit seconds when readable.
T18:52
